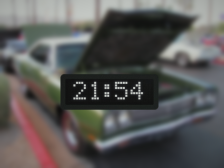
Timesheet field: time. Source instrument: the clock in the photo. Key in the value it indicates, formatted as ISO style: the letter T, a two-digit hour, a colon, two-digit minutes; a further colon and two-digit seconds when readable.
T21:54
